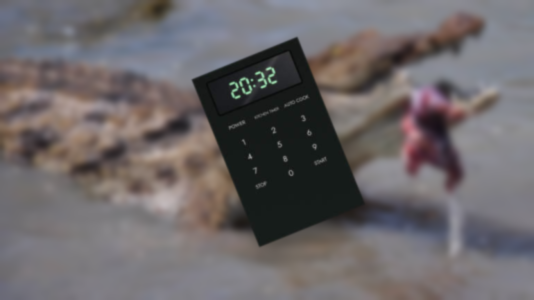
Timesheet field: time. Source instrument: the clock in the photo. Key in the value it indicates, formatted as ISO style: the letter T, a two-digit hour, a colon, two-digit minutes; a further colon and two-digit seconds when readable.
T20:32
